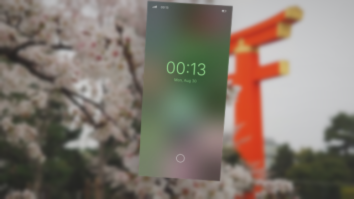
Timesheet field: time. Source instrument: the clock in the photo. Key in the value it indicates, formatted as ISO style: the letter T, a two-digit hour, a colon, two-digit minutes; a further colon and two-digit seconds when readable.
T00:13
